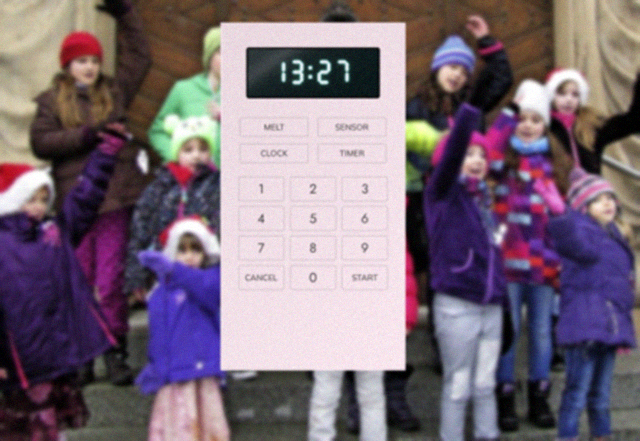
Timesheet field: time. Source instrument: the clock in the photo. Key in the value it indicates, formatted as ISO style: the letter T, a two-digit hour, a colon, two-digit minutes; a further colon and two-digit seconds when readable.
T13:27
